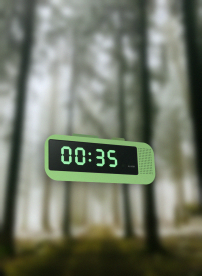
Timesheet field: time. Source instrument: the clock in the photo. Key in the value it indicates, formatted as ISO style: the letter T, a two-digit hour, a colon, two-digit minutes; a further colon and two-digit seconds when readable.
T00:35
